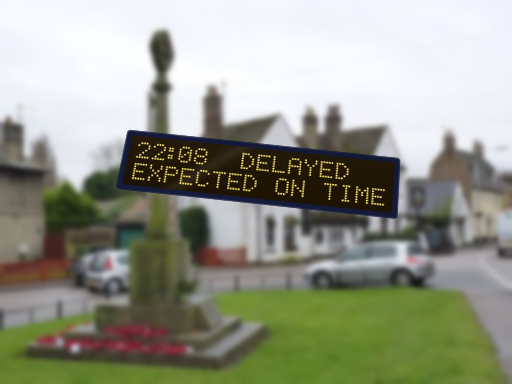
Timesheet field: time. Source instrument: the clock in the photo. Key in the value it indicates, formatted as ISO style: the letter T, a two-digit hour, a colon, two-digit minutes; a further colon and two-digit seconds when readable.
T22:08
